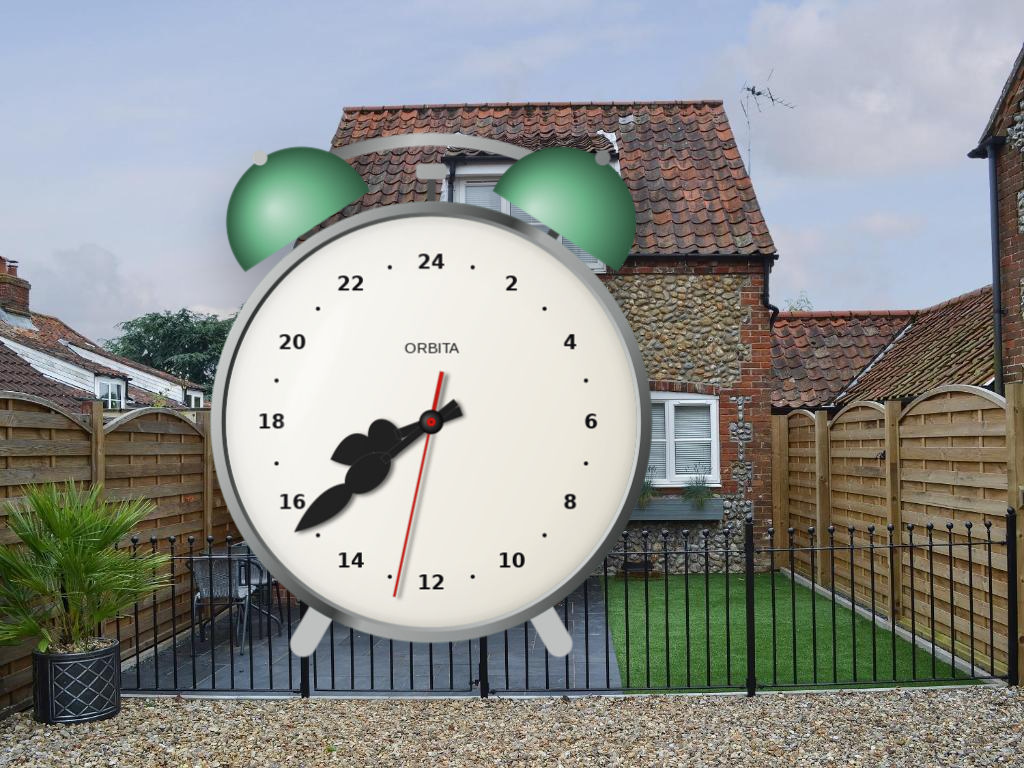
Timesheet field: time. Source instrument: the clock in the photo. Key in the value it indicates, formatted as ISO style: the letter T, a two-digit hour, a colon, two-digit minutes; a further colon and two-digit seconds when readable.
T16:38:32
